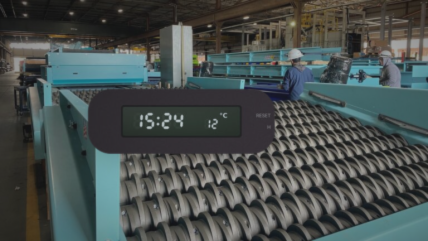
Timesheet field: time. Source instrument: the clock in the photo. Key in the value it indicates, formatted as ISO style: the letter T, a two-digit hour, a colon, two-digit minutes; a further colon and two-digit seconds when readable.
T15:24
